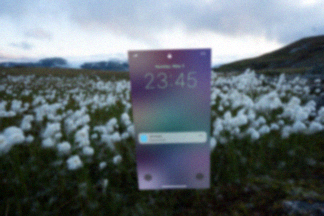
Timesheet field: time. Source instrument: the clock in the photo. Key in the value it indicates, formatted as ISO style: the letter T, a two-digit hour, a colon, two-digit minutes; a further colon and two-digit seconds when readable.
T23:45
